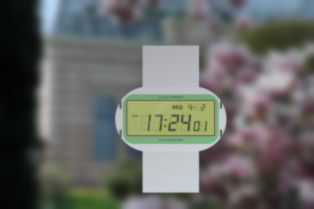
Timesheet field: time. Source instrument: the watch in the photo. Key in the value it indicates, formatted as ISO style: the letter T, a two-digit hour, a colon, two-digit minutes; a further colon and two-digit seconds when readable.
T17:24:01
